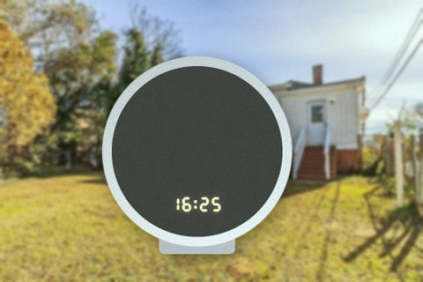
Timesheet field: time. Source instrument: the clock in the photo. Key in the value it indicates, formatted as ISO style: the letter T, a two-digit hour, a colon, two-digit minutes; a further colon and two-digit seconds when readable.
T16:25
